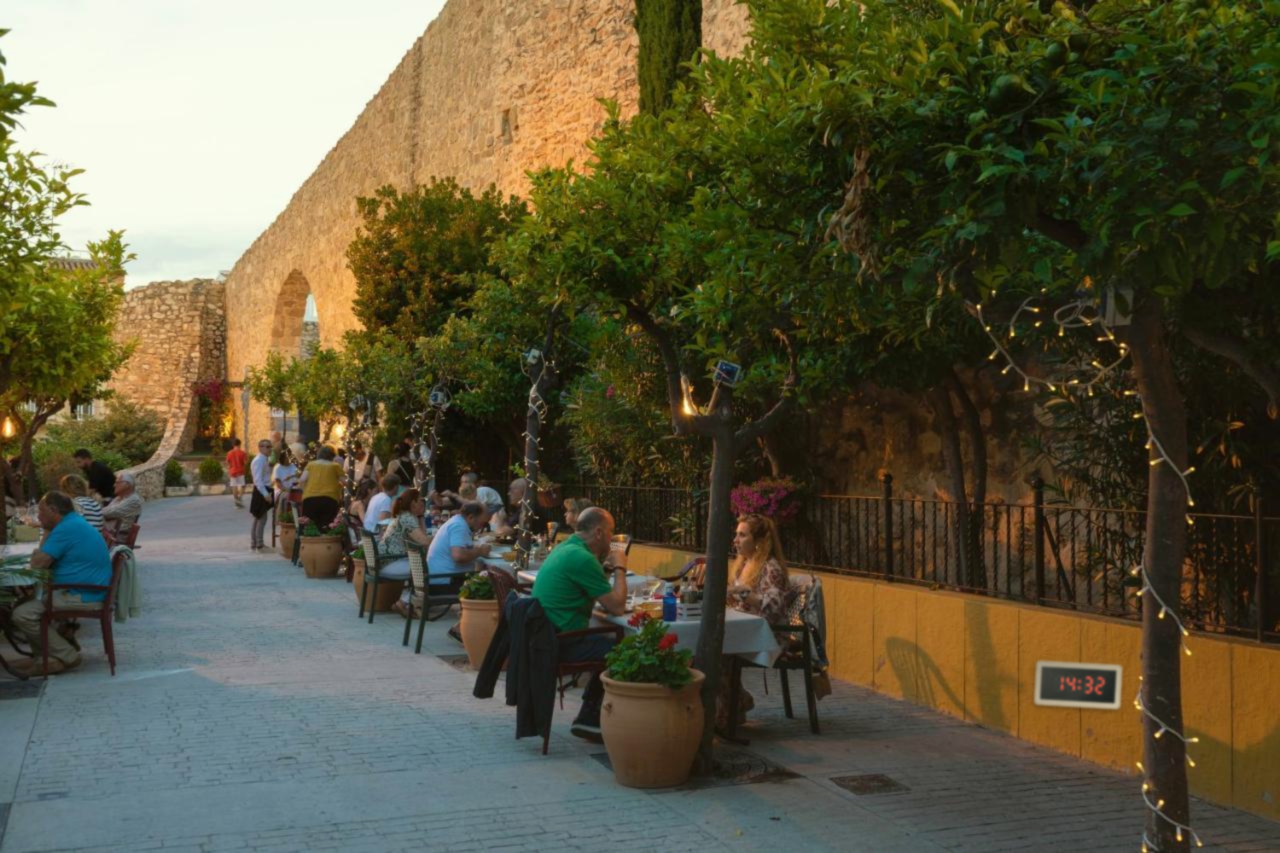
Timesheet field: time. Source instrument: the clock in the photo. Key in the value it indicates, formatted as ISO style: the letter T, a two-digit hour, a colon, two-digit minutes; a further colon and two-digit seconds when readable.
T14:32
